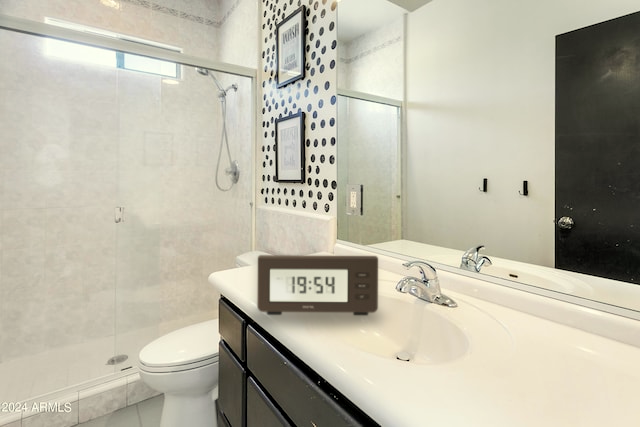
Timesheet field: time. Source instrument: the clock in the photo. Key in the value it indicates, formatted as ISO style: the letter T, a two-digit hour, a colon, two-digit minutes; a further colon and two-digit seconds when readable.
T19:54
